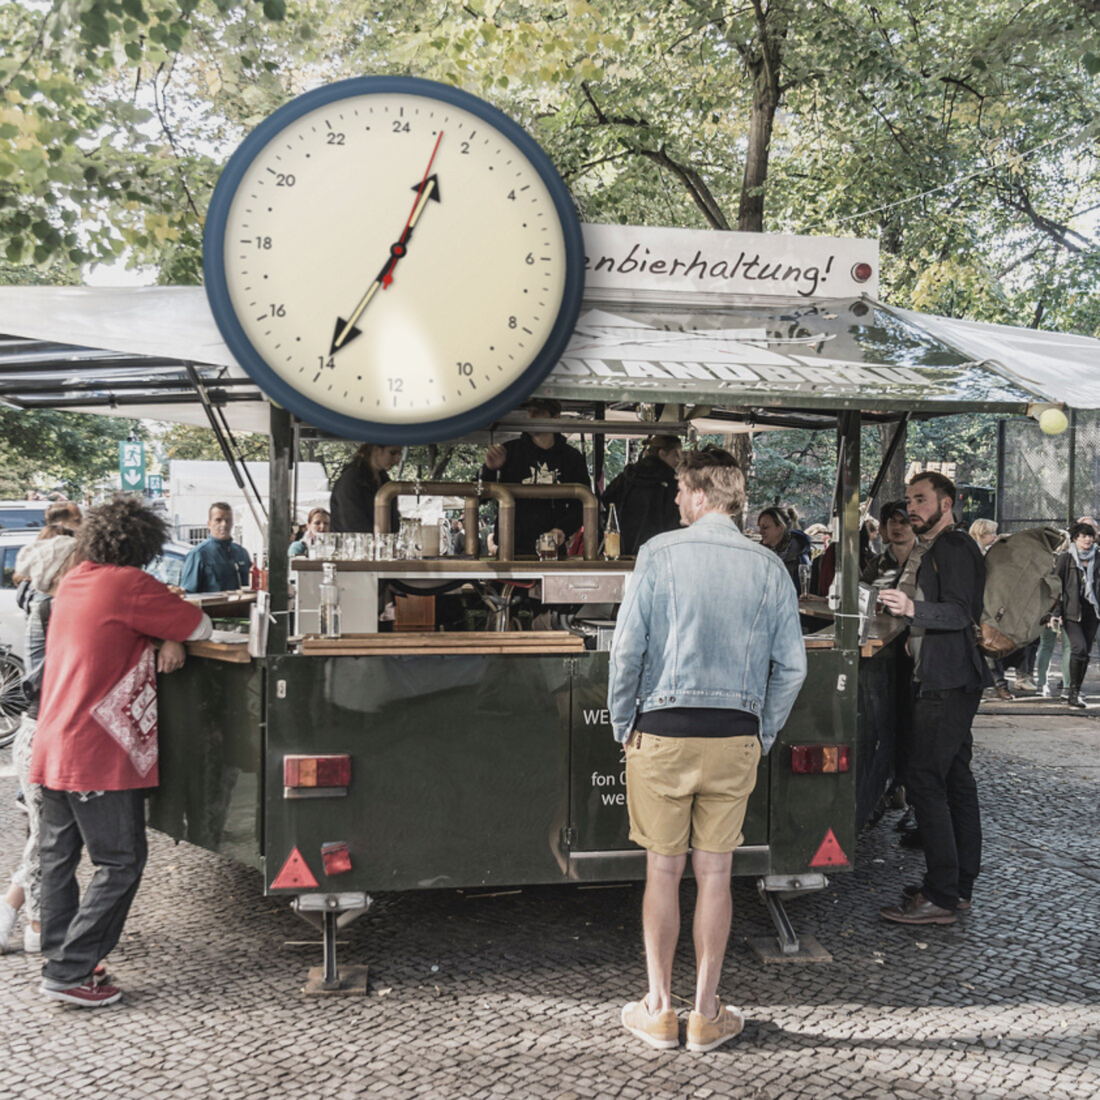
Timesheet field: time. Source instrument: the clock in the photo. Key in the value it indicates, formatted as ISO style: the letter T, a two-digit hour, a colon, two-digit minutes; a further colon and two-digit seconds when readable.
T01:35:03
